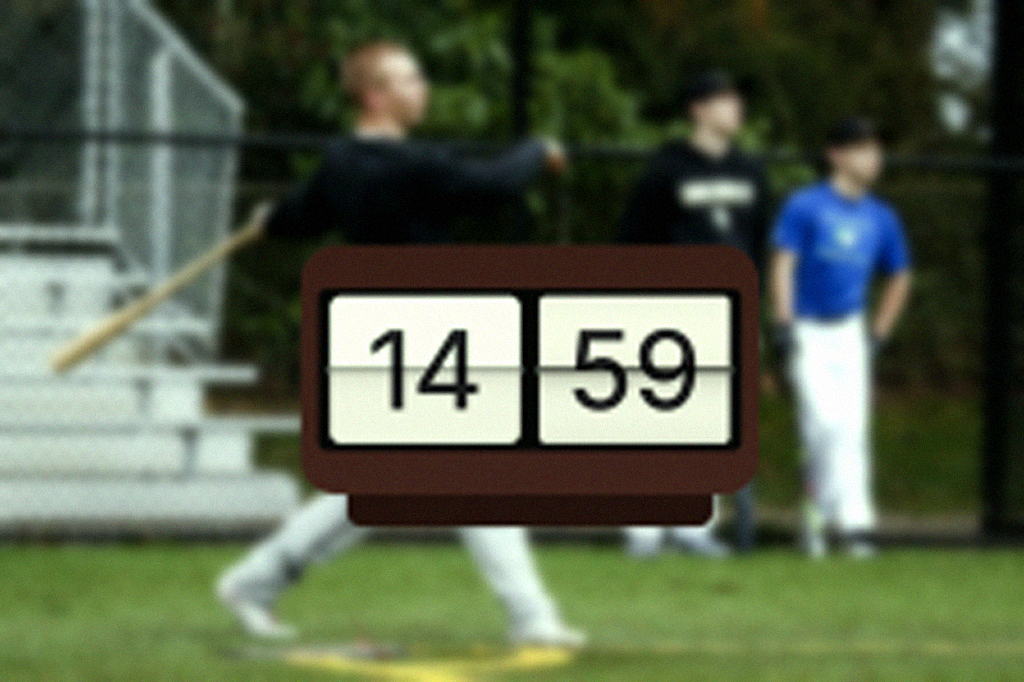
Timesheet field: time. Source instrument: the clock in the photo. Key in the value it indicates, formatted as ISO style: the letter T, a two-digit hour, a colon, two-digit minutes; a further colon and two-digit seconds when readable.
T14:59
